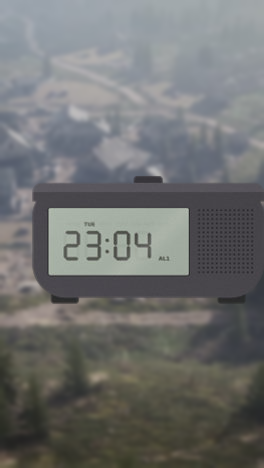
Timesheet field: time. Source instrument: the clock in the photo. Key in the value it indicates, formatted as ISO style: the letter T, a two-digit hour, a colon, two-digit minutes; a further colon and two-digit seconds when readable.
T23:04
